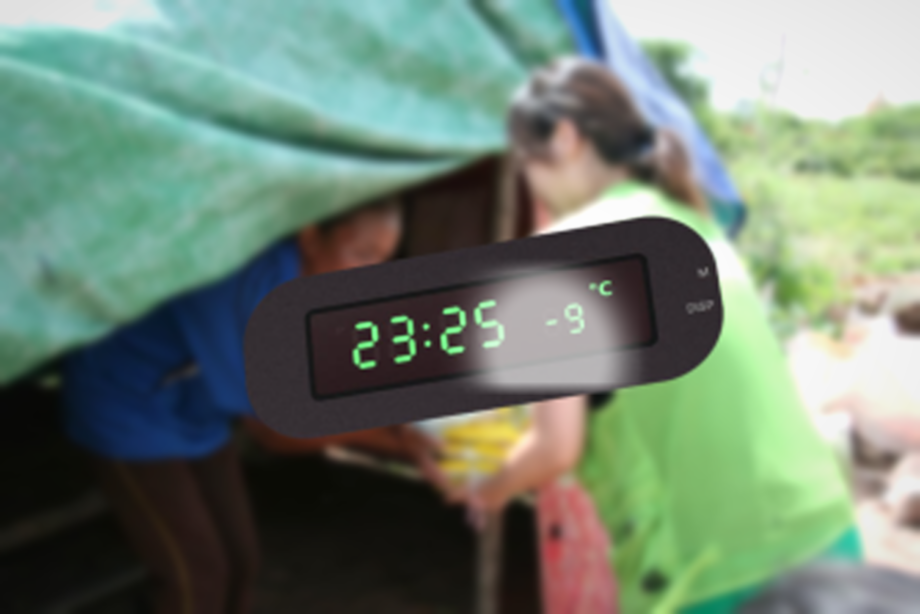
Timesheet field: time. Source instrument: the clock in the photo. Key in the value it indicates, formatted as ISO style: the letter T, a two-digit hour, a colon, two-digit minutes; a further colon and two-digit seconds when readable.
T23:25
